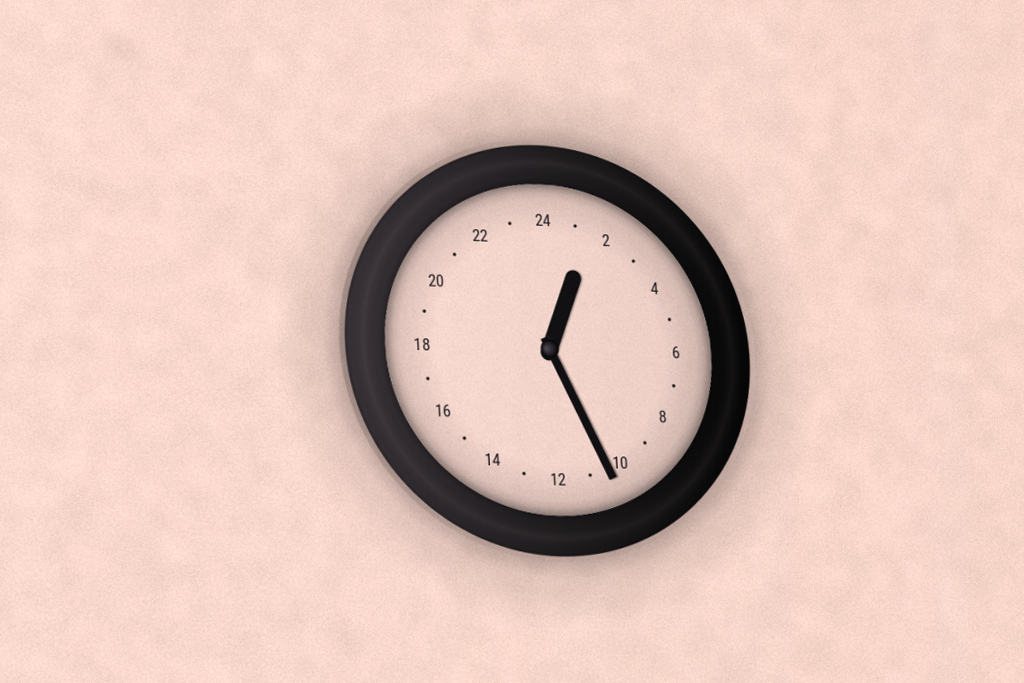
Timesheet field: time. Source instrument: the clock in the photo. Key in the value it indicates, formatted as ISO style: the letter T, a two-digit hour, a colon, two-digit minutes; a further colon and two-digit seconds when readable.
T01:26
